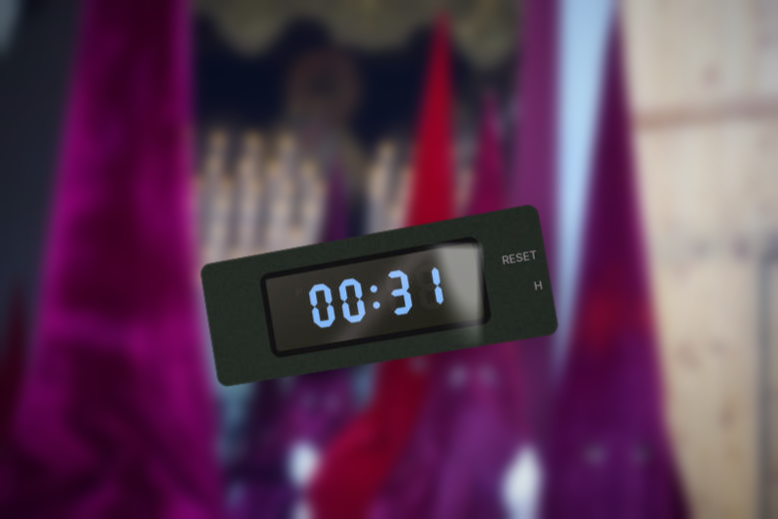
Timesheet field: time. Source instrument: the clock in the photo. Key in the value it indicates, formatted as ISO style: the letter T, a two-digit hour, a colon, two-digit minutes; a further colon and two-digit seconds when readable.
T00:31
